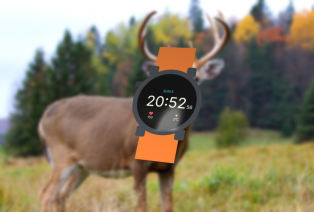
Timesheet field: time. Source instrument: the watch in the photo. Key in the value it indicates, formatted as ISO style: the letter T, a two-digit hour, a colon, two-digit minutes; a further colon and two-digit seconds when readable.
T20:52
